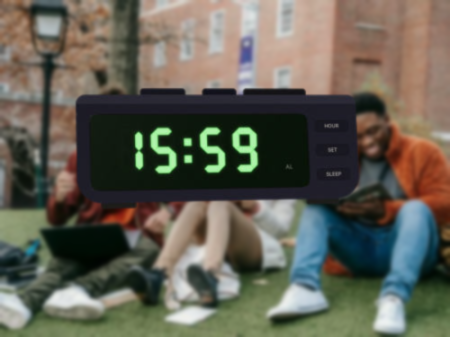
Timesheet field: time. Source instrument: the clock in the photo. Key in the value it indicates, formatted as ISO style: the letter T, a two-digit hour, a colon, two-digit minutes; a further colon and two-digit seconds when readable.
T15:59
